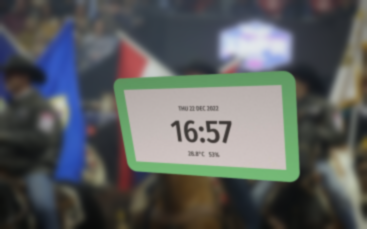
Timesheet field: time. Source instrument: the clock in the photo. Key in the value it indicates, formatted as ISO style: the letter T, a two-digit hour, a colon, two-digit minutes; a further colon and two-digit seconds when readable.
T16:57
